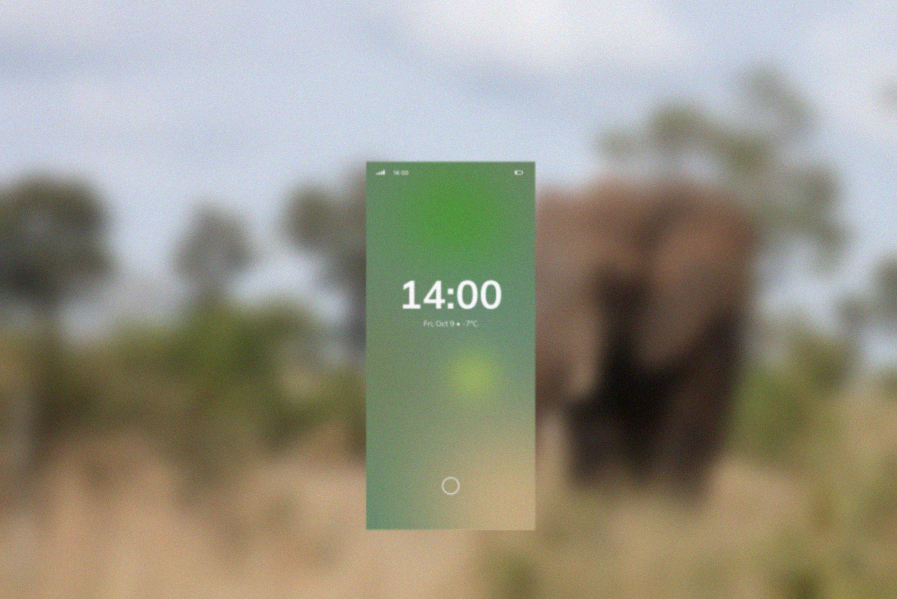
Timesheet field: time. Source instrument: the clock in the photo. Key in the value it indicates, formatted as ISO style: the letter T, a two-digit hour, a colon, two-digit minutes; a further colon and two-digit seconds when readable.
T14:00
